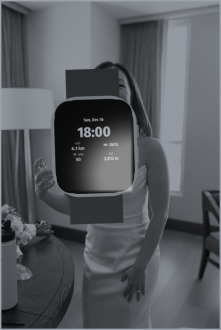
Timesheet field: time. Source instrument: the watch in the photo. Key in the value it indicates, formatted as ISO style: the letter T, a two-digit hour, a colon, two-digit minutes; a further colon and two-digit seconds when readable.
T18:00
